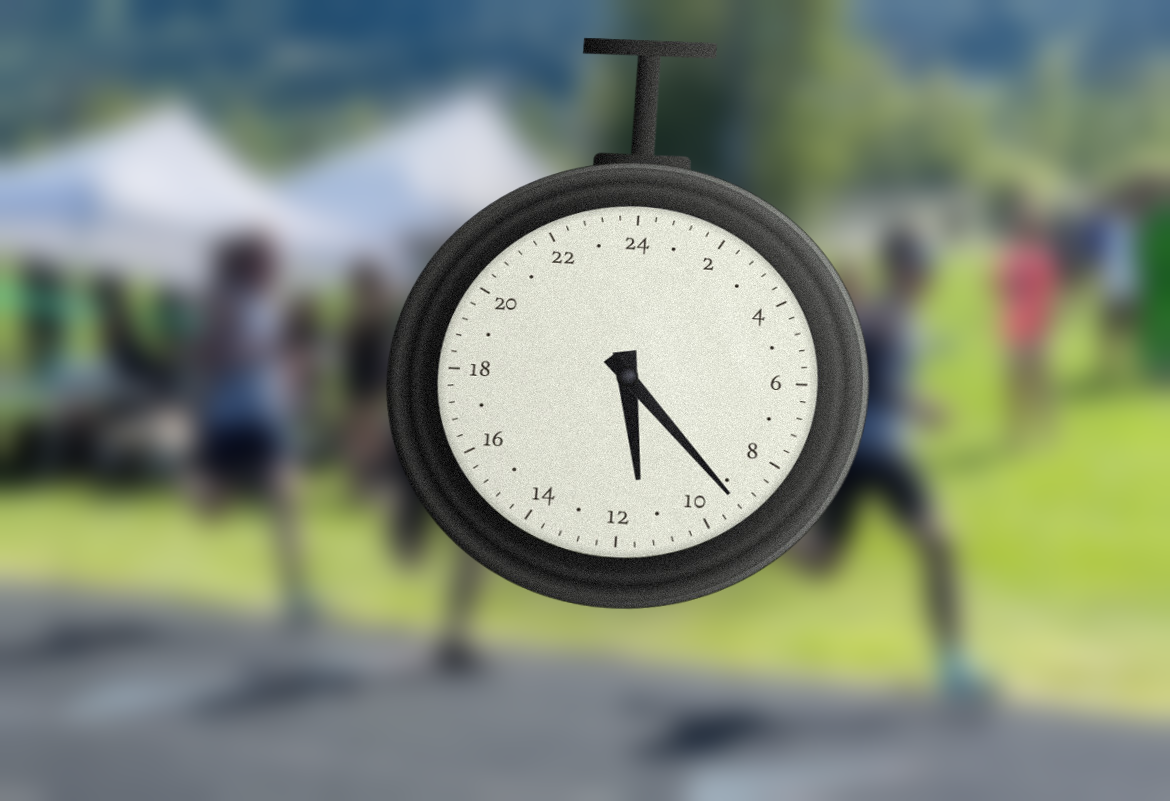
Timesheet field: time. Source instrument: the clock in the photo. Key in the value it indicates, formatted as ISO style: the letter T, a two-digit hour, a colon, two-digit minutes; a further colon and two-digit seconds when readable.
T11:23
